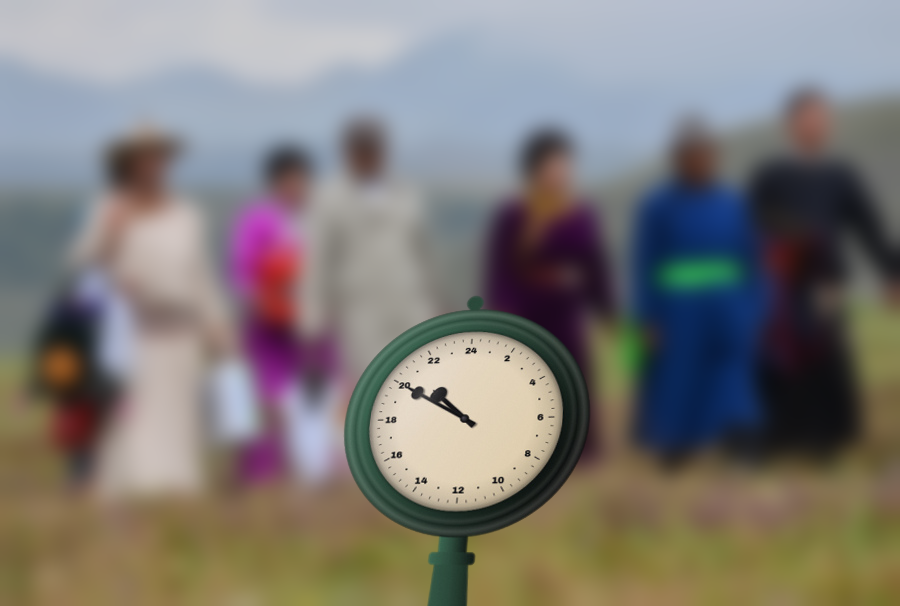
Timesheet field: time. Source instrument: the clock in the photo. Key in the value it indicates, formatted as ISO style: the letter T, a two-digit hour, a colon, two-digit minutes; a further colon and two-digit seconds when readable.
T20:50
